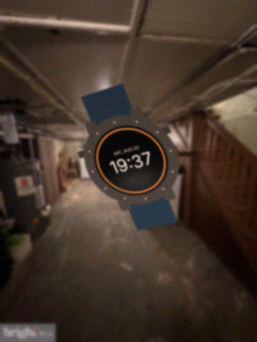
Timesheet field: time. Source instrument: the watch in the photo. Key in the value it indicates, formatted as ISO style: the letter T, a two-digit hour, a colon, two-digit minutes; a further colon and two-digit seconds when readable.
T19:37
